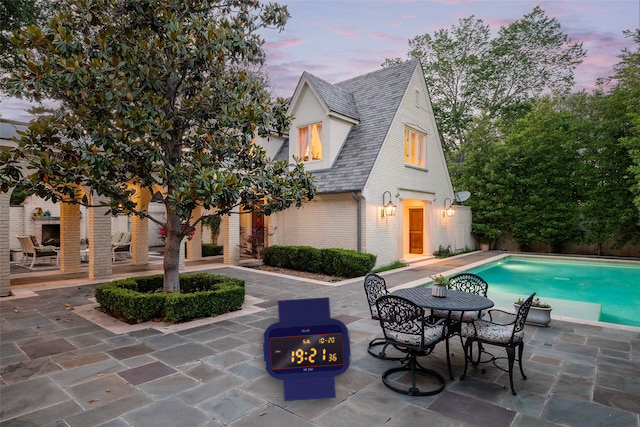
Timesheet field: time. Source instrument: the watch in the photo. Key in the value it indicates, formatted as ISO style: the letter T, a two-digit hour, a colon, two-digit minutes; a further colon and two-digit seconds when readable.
T19:21:36
